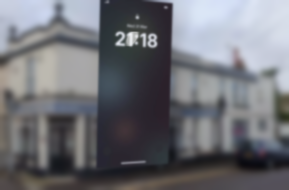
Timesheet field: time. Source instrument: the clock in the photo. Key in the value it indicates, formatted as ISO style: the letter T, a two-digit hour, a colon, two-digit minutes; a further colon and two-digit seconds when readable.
T21:18
